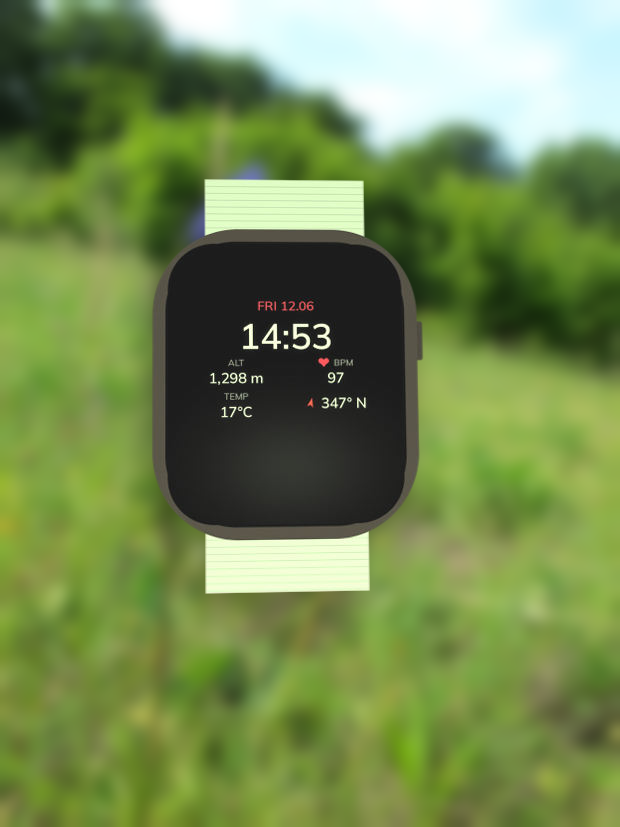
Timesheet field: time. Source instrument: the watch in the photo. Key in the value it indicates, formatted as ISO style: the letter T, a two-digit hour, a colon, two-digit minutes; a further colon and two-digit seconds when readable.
T14:53
